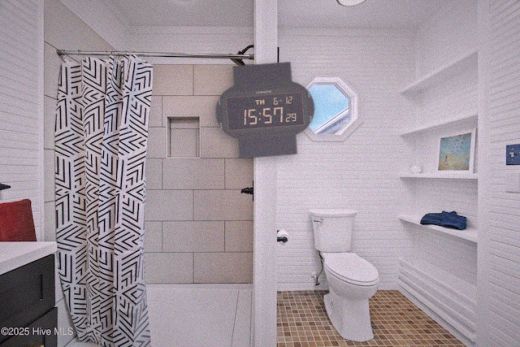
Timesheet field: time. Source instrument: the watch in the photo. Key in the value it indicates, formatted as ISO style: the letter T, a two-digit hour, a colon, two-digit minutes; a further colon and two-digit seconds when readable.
T15:57:29
